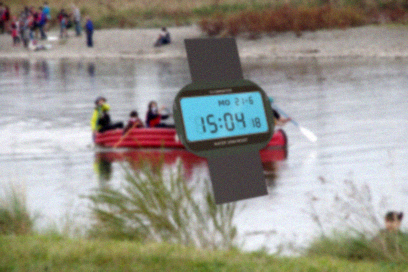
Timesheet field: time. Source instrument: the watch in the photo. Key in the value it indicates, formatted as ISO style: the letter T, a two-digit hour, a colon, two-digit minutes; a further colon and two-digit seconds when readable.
T15:04
